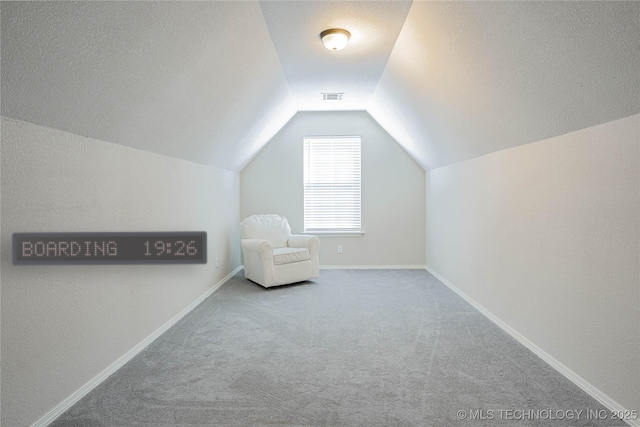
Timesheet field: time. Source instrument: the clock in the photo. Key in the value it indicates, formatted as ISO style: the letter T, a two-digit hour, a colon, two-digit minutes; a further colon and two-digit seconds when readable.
T19:26
